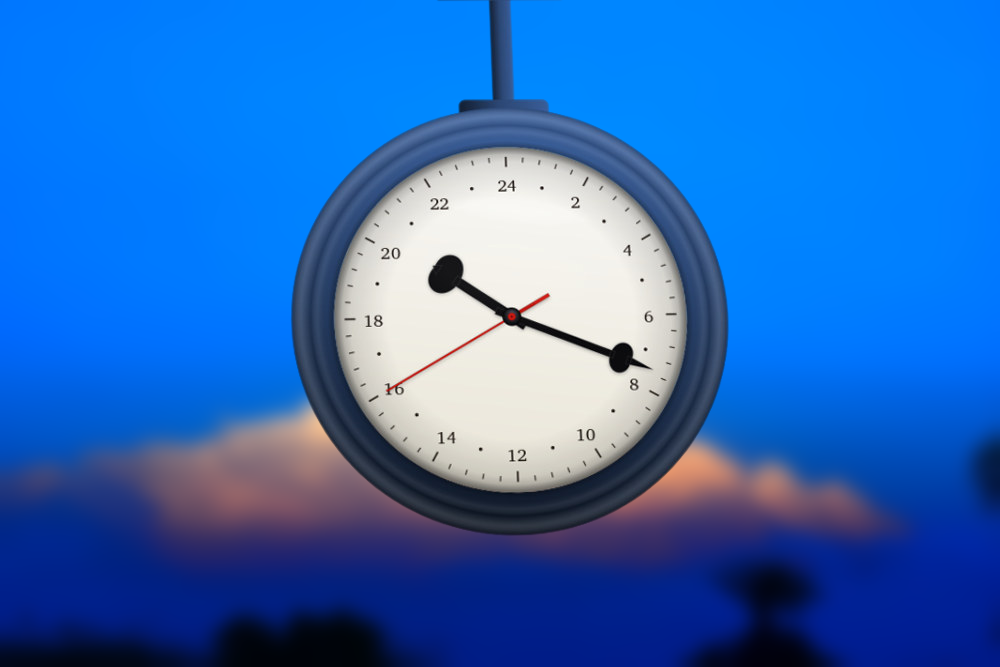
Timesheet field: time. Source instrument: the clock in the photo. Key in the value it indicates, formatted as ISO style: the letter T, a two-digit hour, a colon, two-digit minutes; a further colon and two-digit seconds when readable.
T20:18:40
